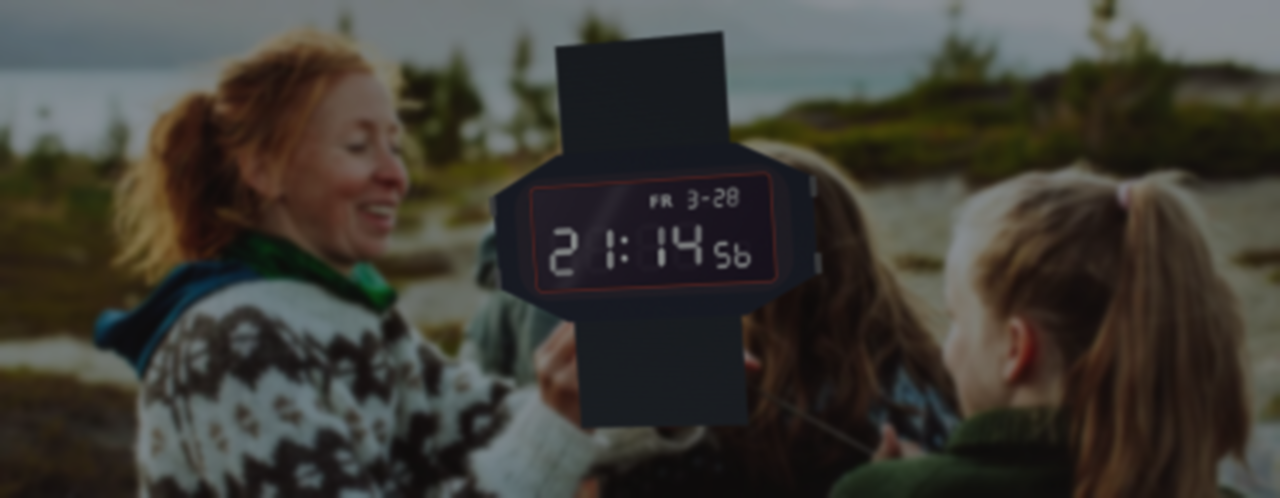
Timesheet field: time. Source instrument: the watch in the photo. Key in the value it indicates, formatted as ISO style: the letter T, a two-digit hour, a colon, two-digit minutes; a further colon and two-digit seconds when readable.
T21:14:56
